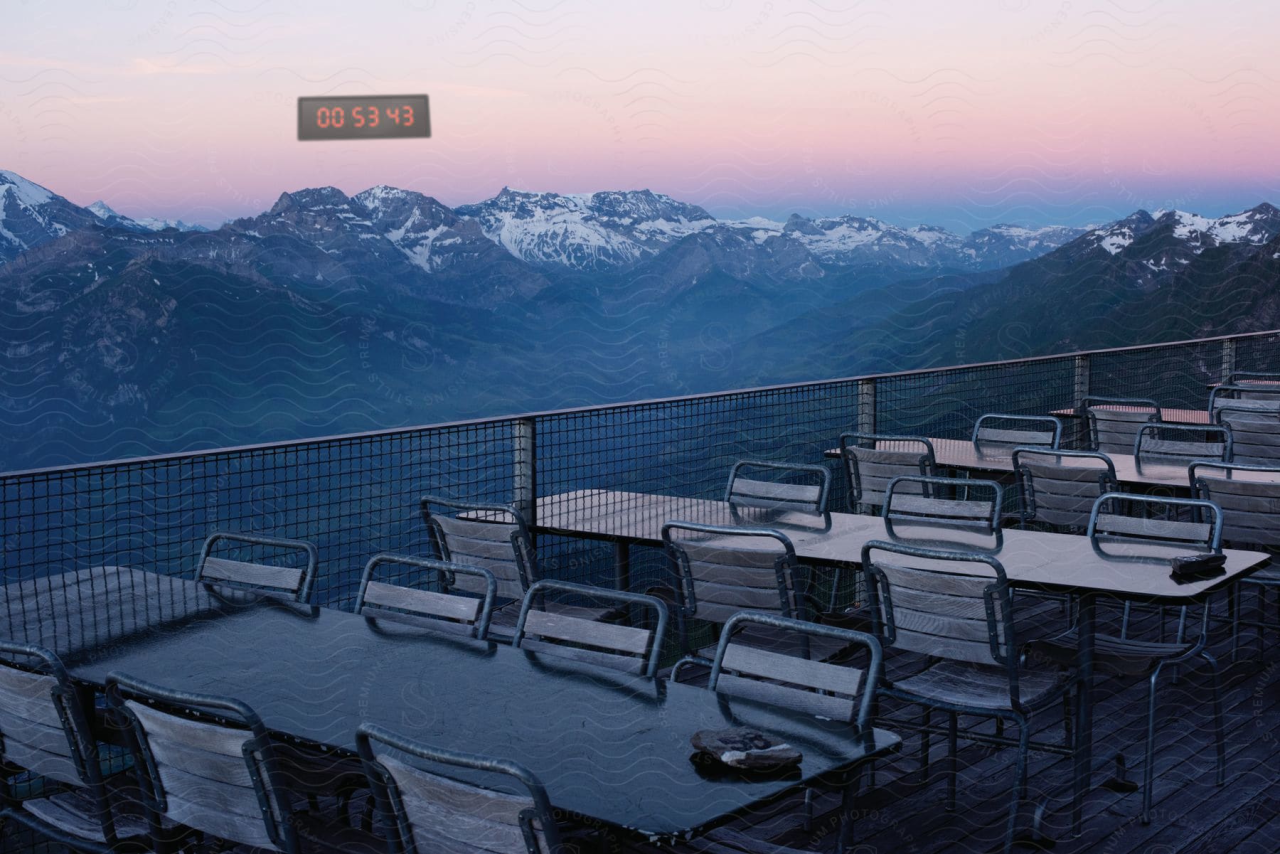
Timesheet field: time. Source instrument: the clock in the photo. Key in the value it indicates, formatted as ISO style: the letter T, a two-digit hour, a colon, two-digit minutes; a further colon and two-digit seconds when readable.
T00:53:43
